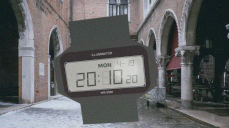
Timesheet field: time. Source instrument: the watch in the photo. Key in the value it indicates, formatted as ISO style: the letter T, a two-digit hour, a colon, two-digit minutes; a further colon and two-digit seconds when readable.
T20:10:20
